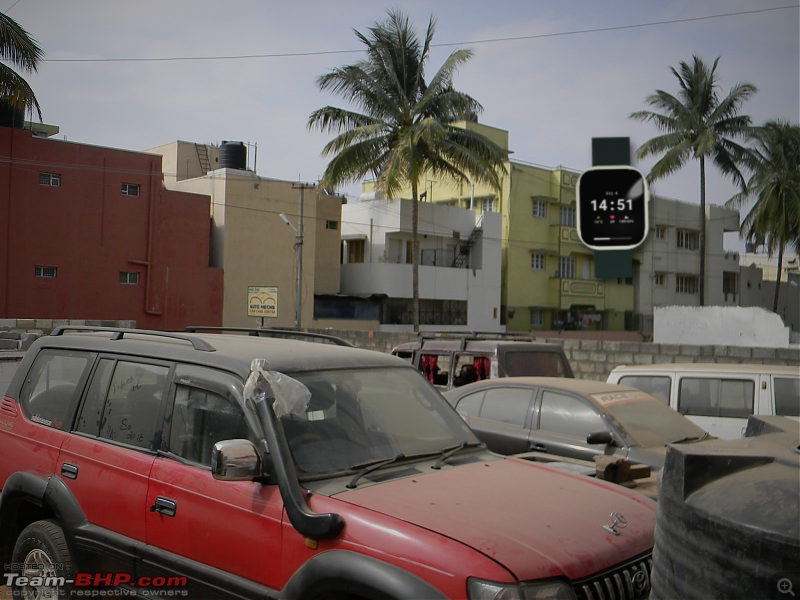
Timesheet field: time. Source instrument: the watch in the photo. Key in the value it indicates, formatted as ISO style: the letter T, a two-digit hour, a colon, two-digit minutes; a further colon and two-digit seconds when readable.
T14:51
